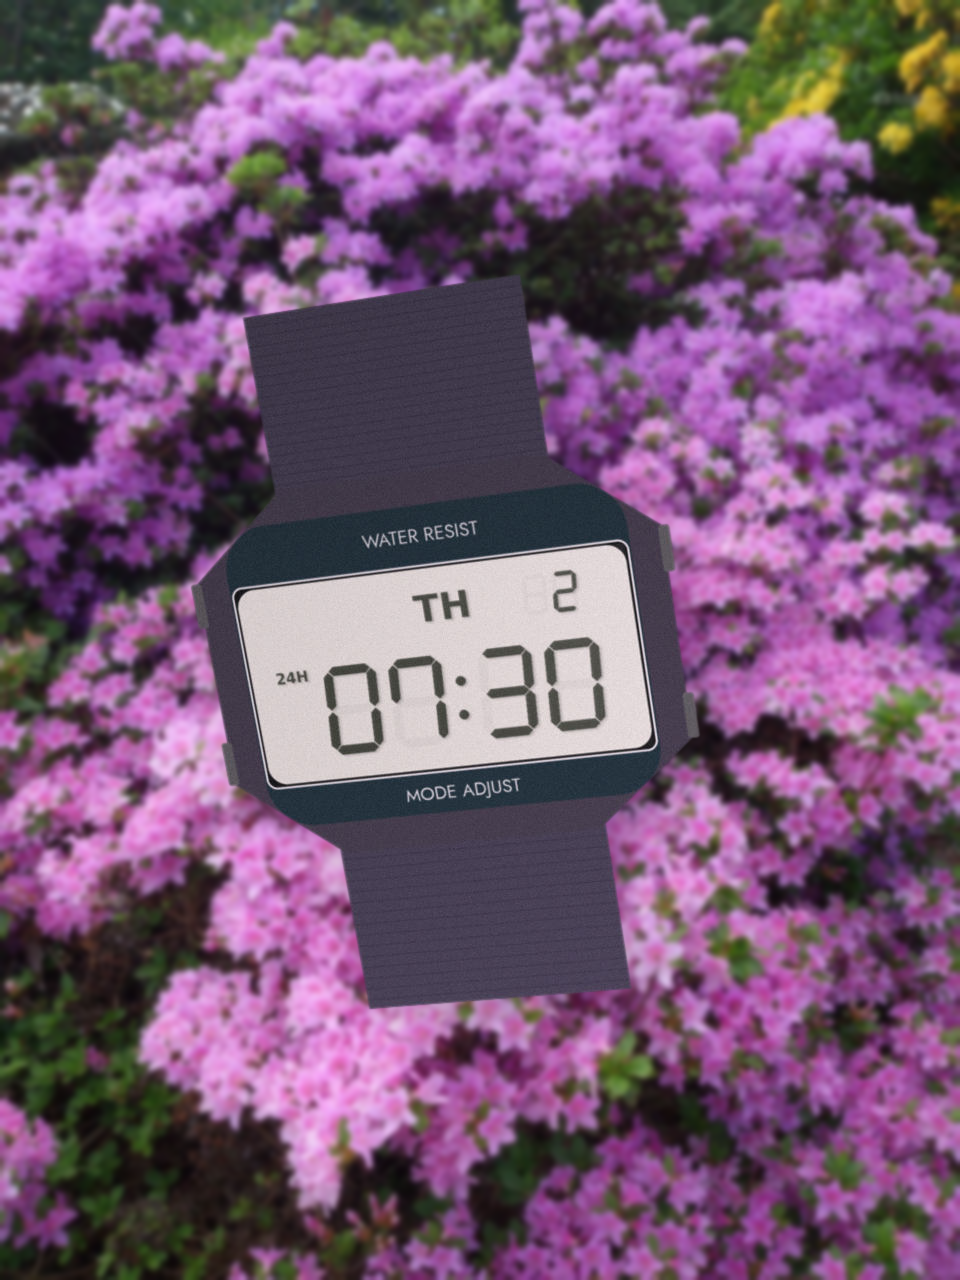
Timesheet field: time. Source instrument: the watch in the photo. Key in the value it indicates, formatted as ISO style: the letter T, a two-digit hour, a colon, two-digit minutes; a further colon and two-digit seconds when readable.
T07:30
